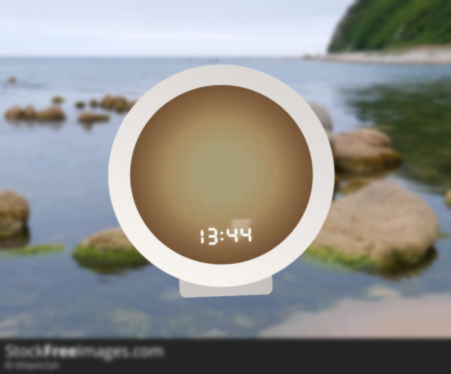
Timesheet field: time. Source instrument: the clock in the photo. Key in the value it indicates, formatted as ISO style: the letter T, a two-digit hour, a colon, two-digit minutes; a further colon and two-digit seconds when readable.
T13:44
